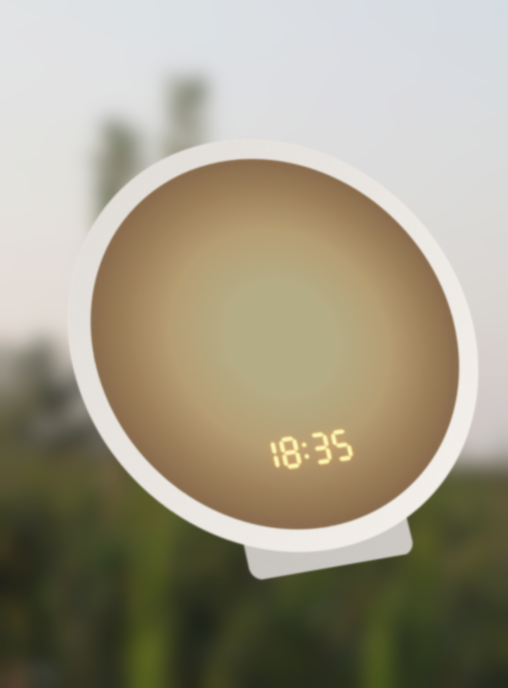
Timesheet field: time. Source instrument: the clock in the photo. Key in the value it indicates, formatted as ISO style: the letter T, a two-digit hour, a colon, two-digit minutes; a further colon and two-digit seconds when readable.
T18:35
